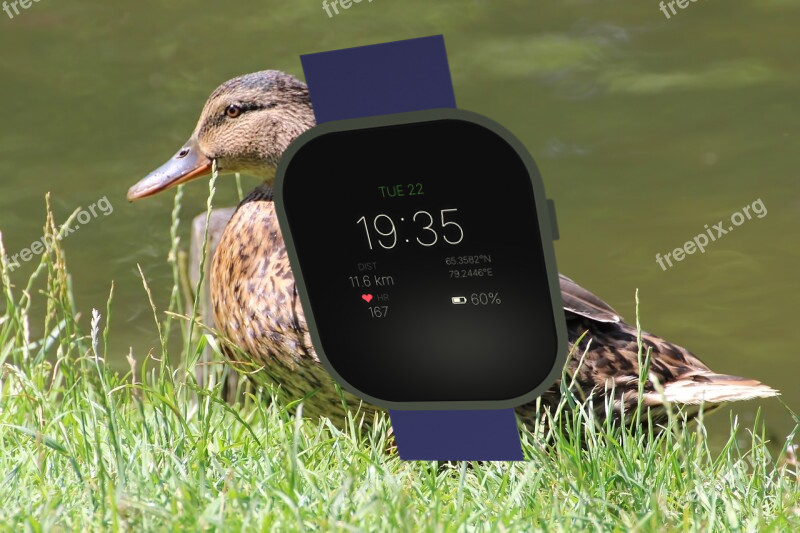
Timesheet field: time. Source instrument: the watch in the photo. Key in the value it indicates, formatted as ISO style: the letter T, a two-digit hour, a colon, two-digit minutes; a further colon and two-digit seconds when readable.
T19:35
